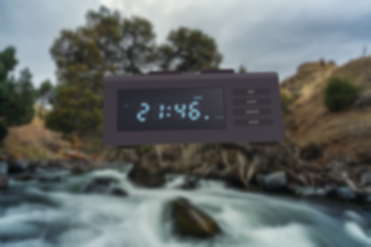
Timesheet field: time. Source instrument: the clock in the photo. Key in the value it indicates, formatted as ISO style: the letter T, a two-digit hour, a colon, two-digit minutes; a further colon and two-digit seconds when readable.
T21:46
